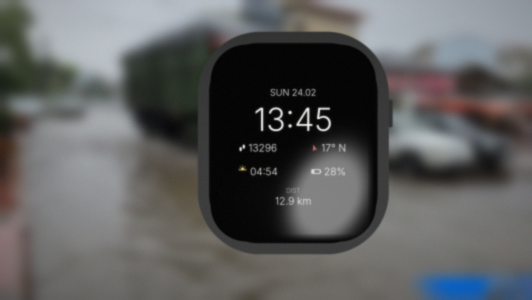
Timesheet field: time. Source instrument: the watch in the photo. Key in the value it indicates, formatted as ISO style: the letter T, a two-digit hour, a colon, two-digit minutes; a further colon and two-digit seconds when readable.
T13:45
